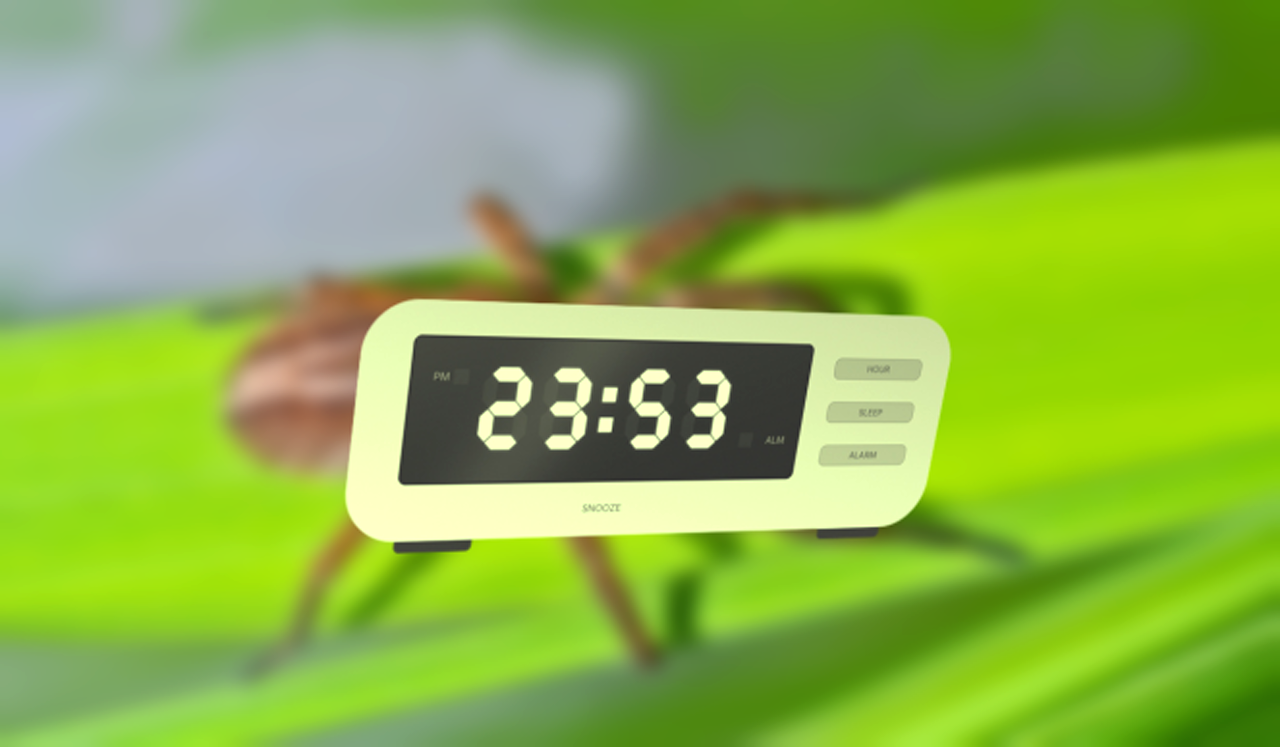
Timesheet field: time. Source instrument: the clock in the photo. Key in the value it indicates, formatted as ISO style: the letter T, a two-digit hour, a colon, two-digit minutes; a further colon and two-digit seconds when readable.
T23:53
